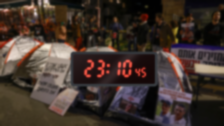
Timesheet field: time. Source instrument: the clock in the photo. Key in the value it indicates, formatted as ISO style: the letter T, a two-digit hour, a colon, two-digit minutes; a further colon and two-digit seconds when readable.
T23:10
